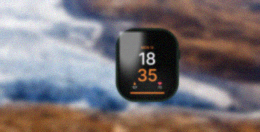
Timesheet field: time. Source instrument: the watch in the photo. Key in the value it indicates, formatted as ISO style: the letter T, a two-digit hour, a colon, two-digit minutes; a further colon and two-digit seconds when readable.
T18:35
